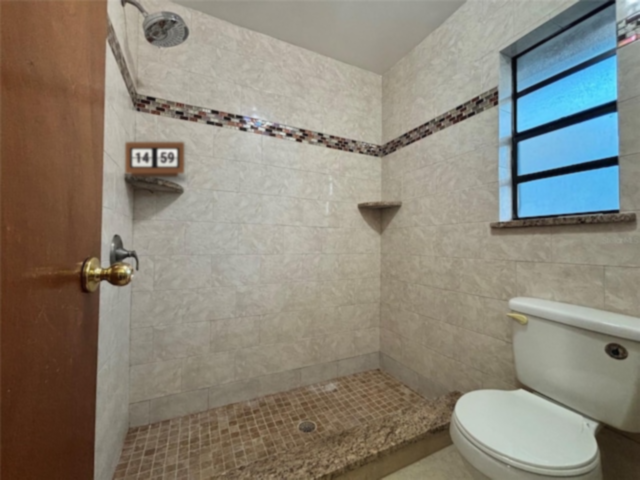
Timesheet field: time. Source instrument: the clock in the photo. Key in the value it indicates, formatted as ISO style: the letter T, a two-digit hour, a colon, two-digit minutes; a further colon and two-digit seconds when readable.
T14:59
